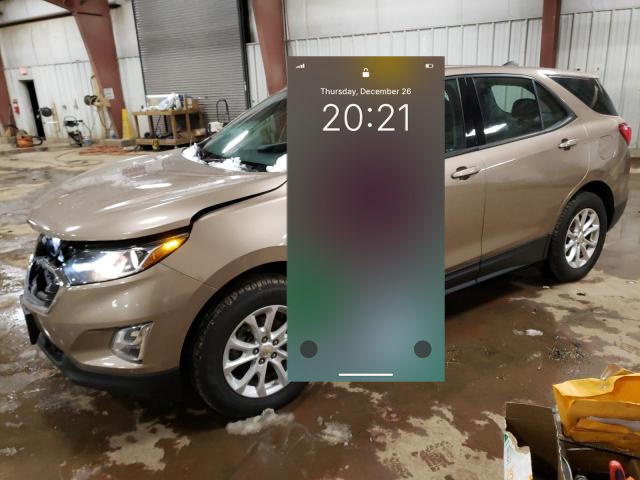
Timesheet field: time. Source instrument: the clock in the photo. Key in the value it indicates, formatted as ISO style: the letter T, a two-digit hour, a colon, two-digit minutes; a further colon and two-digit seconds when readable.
T20:21
